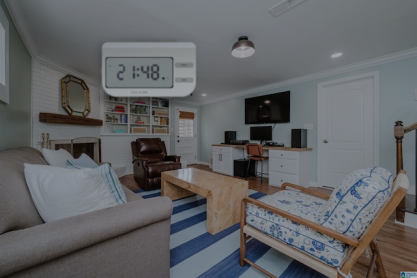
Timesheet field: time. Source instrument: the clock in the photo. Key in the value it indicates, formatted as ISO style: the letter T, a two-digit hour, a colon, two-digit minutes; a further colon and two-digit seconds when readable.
T21:48
